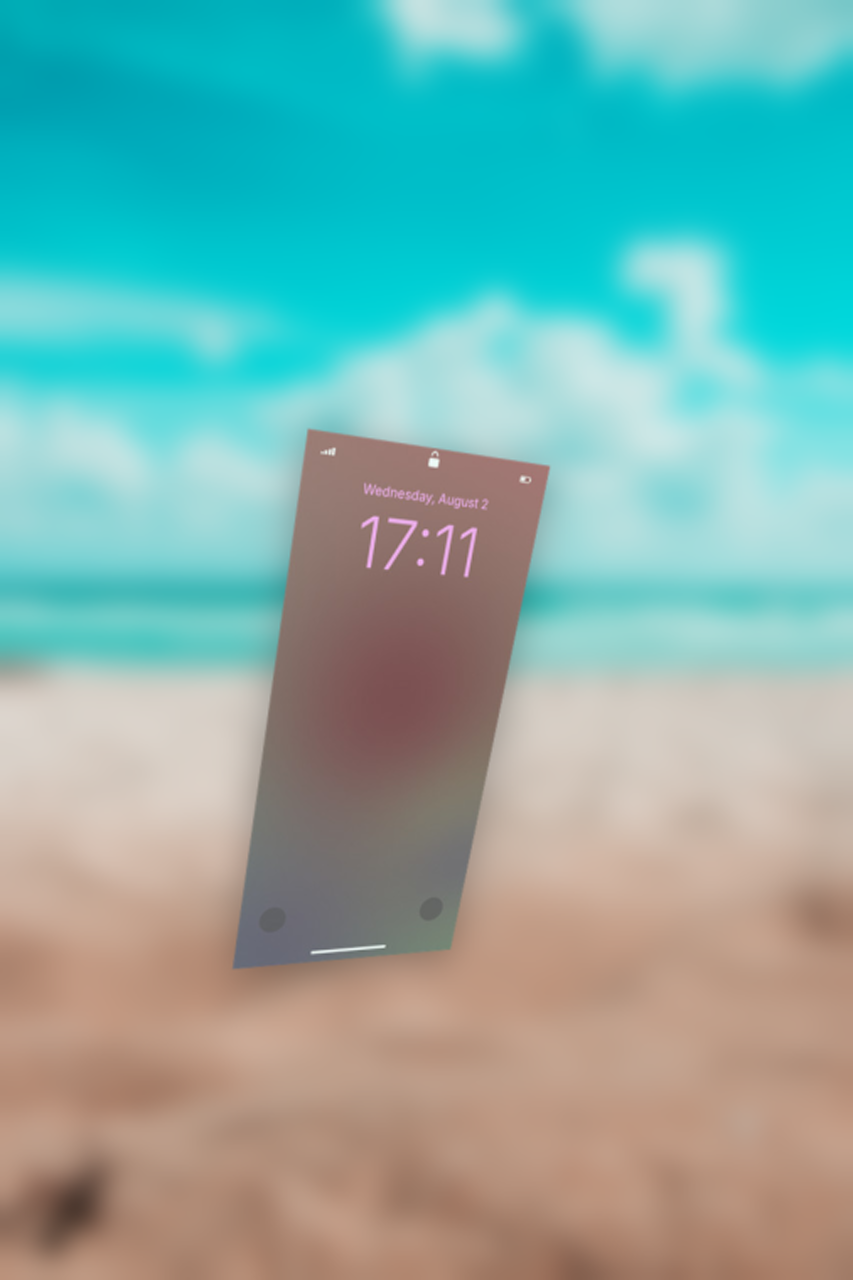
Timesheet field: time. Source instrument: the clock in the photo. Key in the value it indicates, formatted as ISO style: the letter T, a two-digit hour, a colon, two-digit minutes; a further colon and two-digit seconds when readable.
T17:11
